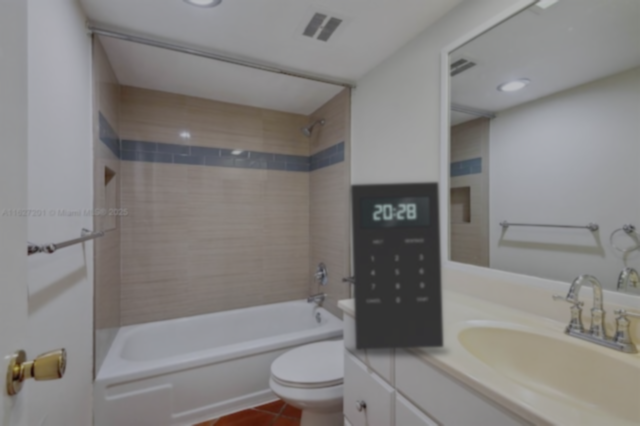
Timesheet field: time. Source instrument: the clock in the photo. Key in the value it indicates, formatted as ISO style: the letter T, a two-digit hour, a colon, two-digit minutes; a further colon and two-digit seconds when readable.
T20:28
